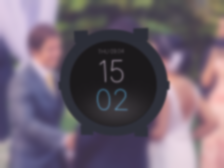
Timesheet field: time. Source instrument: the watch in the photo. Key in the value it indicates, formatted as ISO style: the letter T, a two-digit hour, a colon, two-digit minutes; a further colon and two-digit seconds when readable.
T15:02
